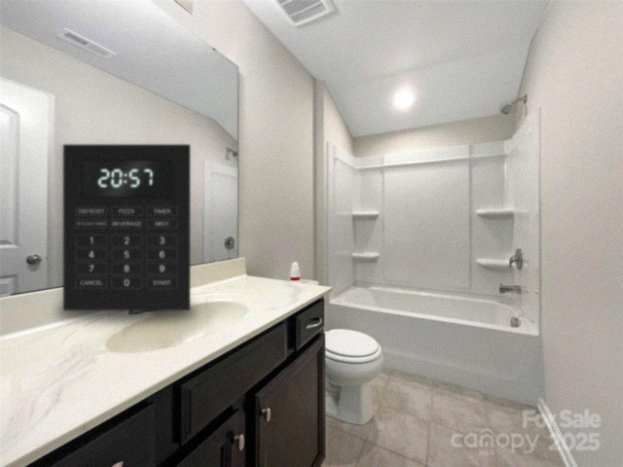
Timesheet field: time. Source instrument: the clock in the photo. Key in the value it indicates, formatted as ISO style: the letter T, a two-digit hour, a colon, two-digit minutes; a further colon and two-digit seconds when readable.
T20:57
